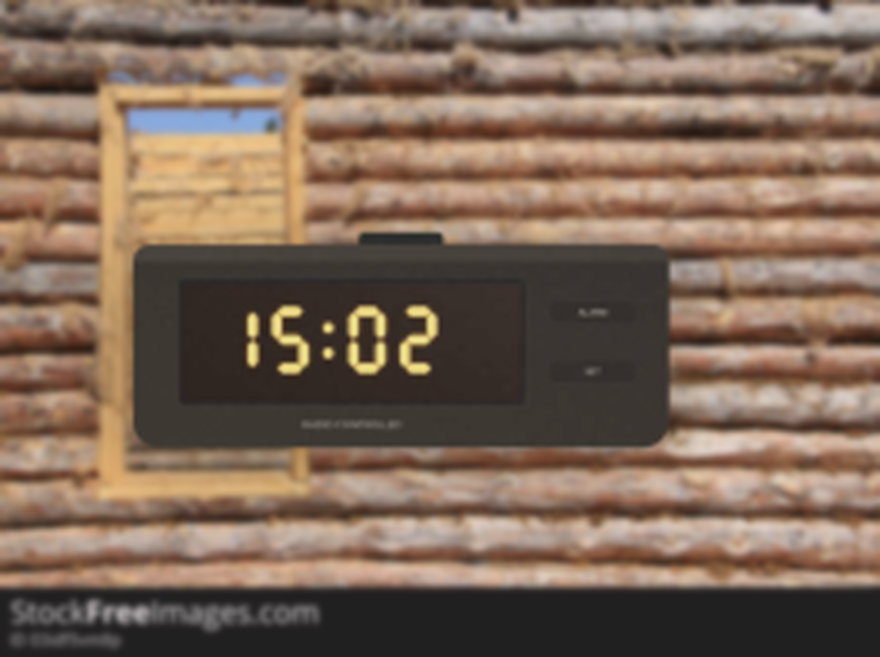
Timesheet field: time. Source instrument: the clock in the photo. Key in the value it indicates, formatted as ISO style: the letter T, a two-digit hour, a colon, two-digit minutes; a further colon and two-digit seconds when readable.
T15:02
